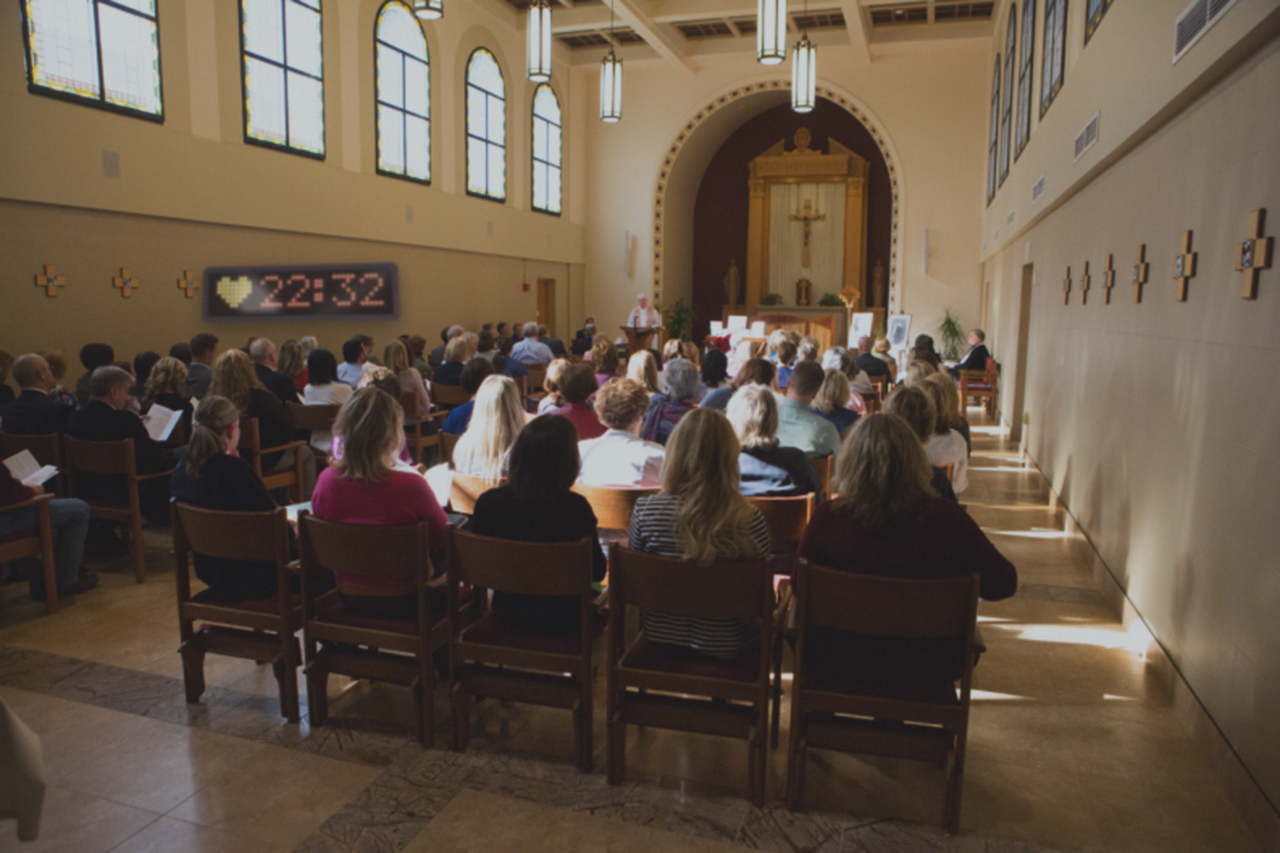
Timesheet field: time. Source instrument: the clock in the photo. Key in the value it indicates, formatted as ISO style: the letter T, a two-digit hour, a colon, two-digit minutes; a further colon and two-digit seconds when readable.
T22:32
